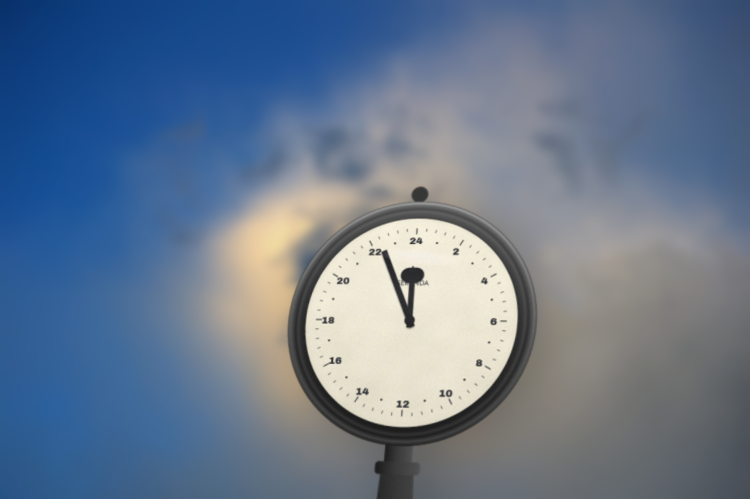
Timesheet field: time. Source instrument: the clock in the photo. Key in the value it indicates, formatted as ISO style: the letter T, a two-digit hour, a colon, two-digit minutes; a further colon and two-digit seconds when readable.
T23:56
